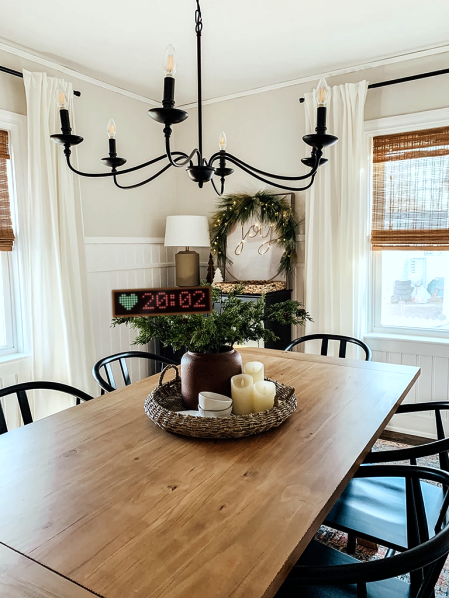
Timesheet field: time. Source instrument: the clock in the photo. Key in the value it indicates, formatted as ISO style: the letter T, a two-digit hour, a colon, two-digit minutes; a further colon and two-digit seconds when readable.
T20:02
